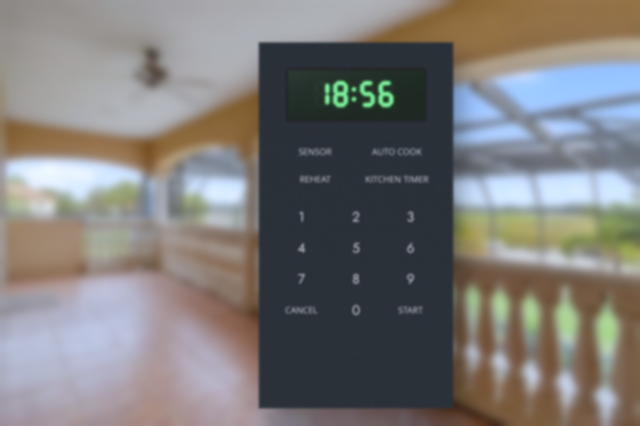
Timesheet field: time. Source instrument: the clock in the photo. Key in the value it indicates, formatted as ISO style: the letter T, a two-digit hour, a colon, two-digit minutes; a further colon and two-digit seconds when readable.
T18:56
